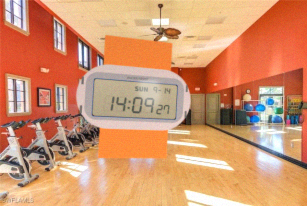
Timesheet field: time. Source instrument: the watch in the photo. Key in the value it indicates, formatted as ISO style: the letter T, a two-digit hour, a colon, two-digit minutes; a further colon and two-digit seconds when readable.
T14:09:27
